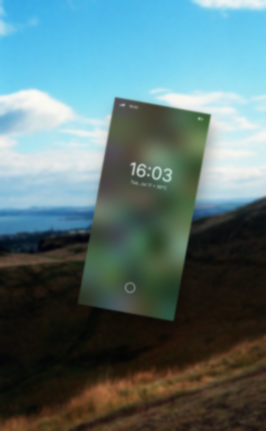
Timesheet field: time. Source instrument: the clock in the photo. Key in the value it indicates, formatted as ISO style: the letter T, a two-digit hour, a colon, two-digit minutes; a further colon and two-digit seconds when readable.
T16:03
